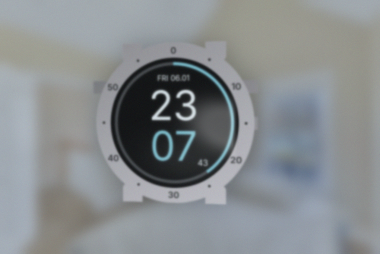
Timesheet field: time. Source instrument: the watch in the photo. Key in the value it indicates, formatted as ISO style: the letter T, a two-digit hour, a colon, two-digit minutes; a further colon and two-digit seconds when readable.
T23:07
